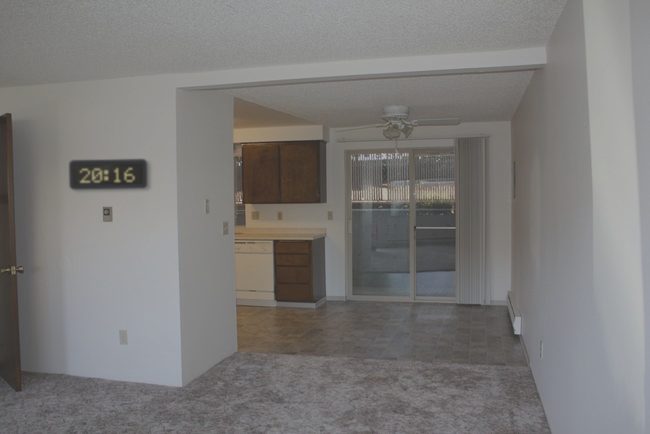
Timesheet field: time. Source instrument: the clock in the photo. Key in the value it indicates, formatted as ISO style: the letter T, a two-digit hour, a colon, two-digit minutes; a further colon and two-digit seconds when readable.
T20:16
